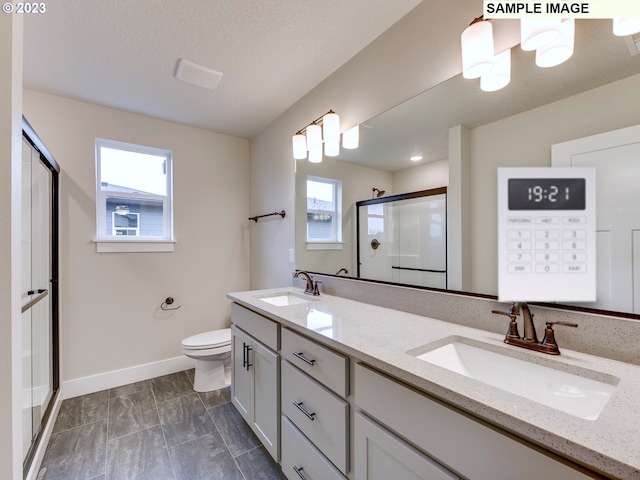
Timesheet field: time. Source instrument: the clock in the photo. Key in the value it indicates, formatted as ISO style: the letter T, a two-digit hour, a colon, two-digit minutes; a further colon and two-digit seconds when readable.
T19:21
